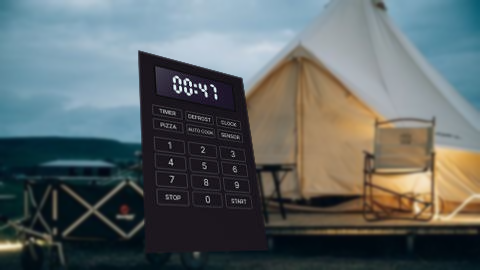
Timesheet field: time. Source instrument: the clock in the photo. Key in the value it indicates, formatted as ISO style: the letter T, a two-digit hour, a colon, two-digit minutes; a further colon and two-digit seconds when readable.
T00:47
